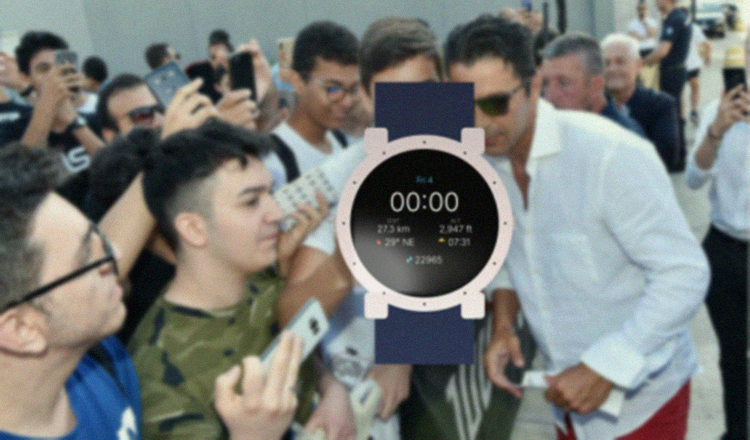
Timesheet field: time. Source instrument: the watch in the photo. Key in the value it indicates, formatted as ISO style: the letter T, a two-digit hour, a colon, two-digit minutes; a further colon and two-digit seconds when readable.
T00:00
